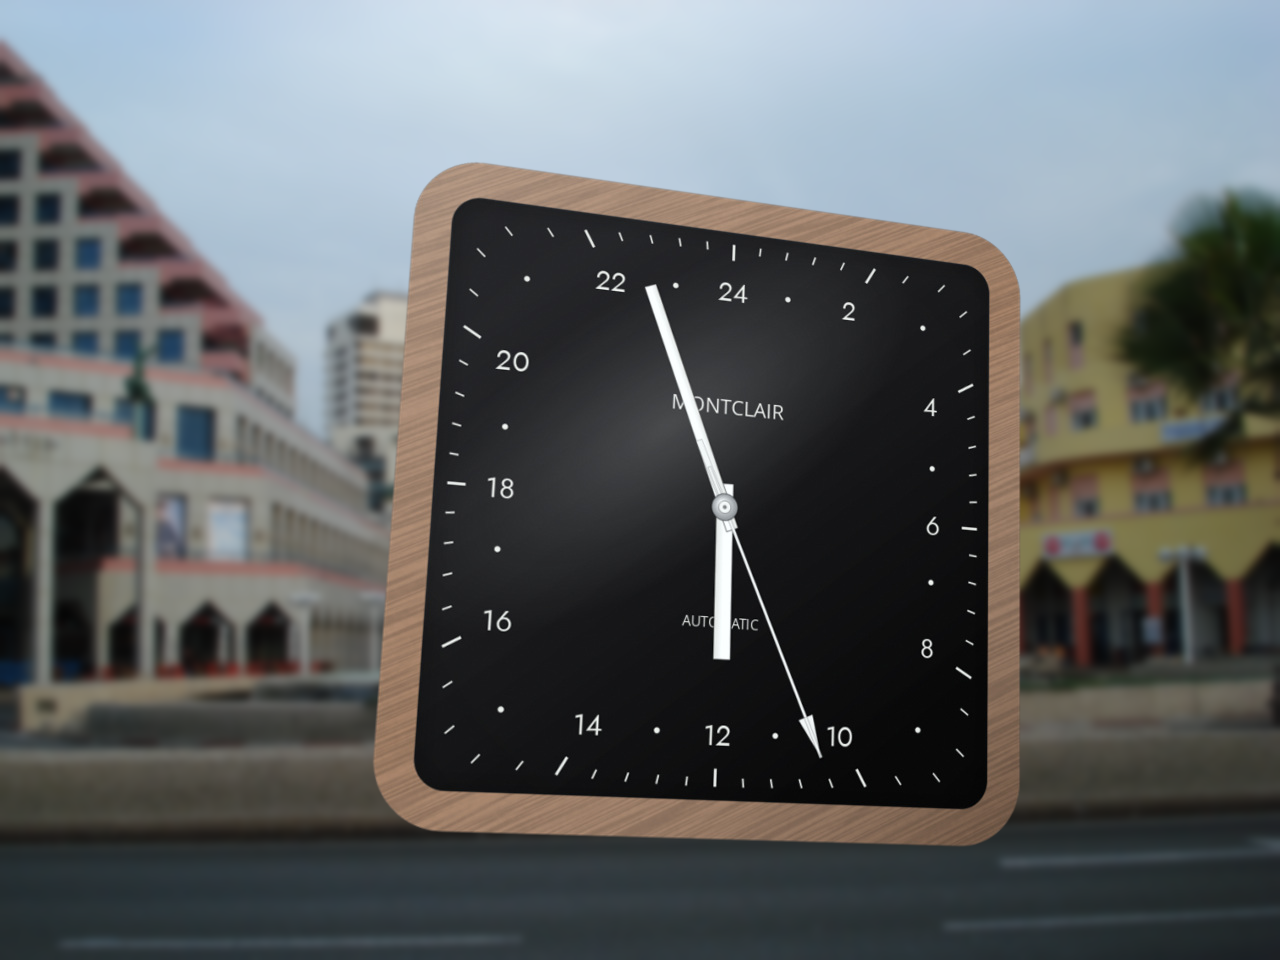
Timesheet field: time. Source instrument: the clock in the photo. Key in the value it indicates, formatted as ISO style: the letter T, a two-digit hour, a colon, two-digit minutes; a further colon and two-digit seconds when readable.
T11:56:26
